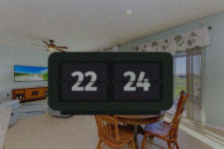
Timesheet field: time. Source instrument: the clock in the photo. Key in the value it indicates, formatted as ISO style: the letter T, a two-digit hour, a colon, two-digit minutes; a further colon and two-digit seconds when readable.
T22:24
